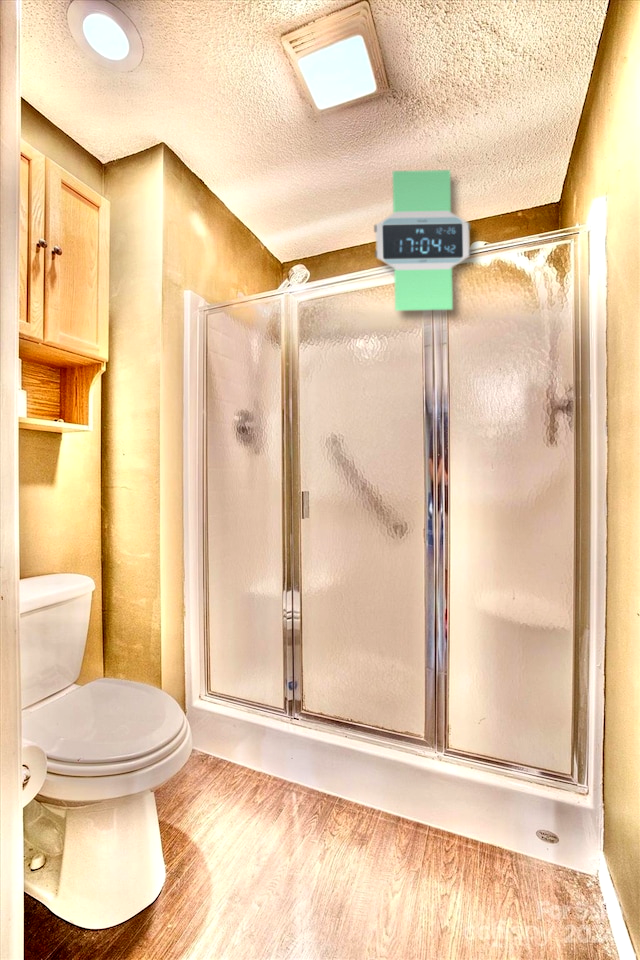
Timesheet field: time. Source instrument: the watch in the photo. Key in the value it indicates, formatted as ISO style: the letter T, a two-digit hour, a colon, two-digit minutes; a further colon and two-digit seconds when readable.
T17:04
